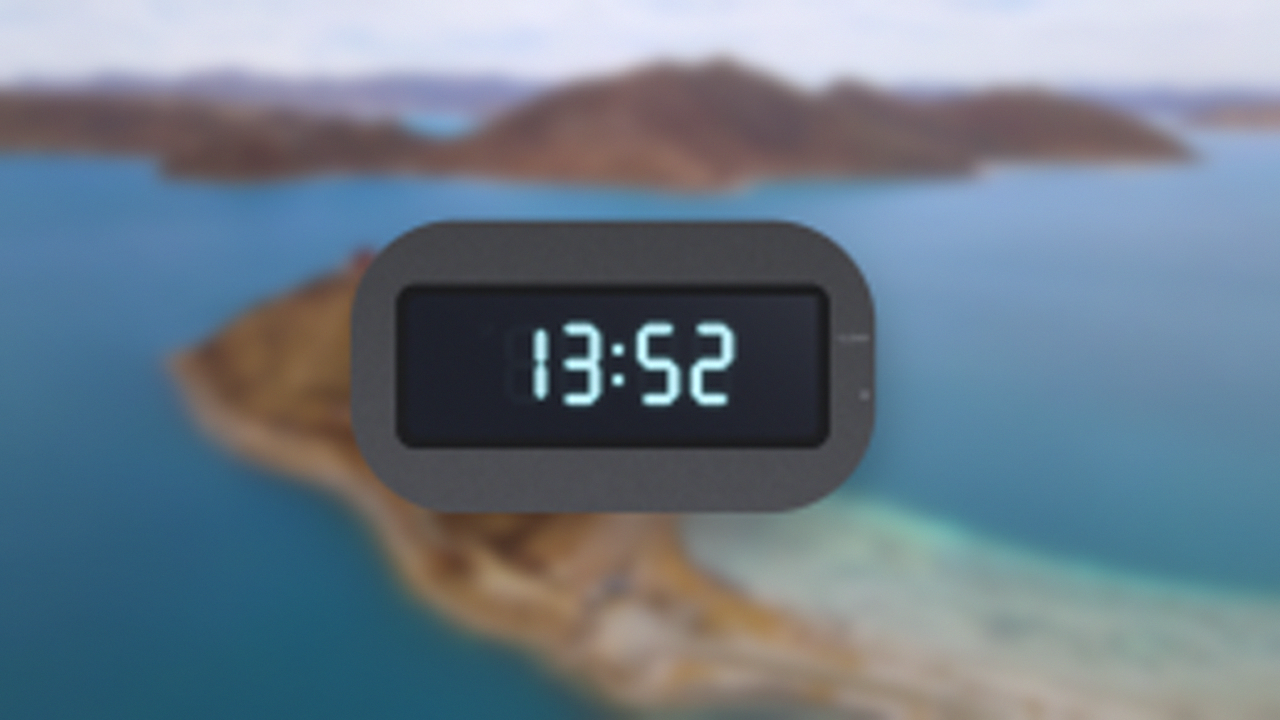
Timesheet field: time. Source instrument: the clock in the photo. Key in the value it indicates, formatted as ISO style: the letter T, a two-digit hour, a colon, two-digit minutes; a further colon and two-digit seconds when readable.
T13:52
